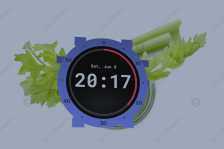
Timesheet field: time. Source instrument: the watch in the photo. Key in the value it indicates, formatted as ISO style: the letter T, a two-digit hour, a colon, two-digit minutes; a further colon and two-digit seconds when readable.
T20:17
